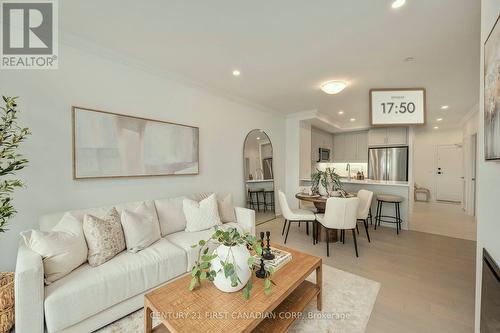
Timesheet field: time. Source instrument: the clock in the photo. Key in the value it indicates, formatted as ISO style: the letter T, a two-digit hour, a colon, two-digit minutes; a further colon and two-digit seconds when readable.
T17:50
